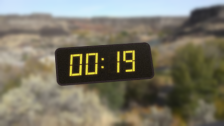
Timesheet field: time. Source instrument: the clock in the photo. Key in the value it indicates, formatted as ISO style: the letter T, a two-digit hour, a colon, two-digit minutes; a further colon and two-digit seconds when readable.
T00:19
